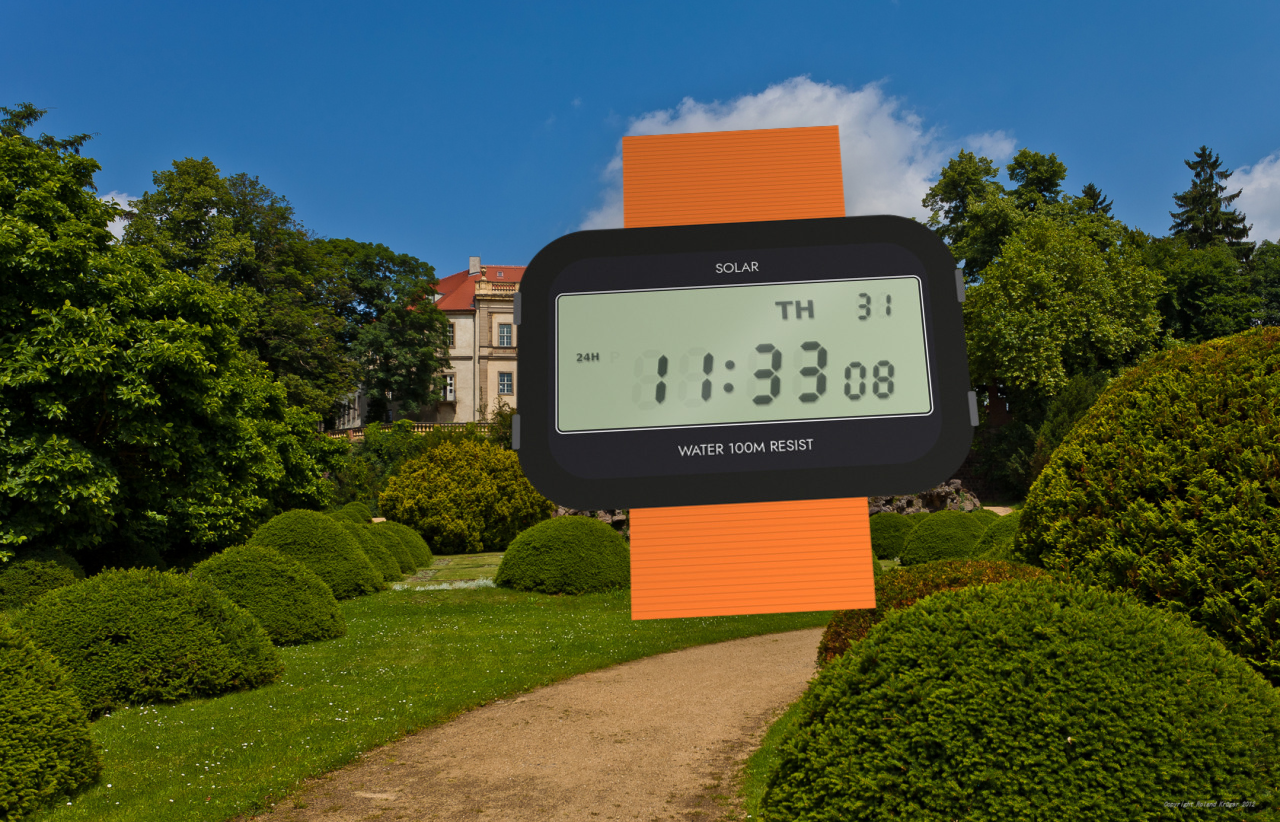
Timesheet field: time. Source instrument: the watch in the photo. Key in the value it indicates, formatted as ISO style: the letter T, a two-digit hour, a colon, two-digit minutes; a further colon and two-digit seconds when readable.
T11:33:08
